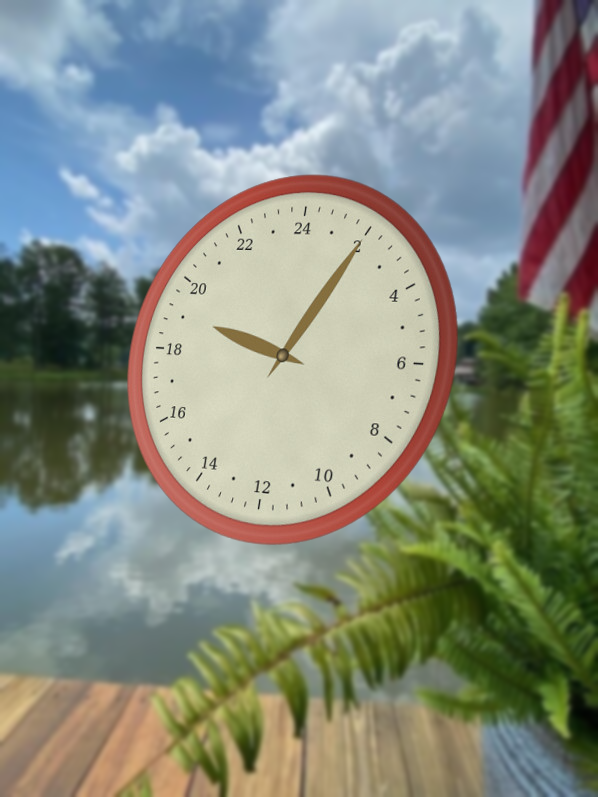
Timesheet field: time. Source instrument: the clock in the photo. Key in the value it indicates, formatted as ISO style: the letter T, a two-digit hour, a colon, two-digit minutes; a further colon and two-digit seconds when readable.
T19:05
